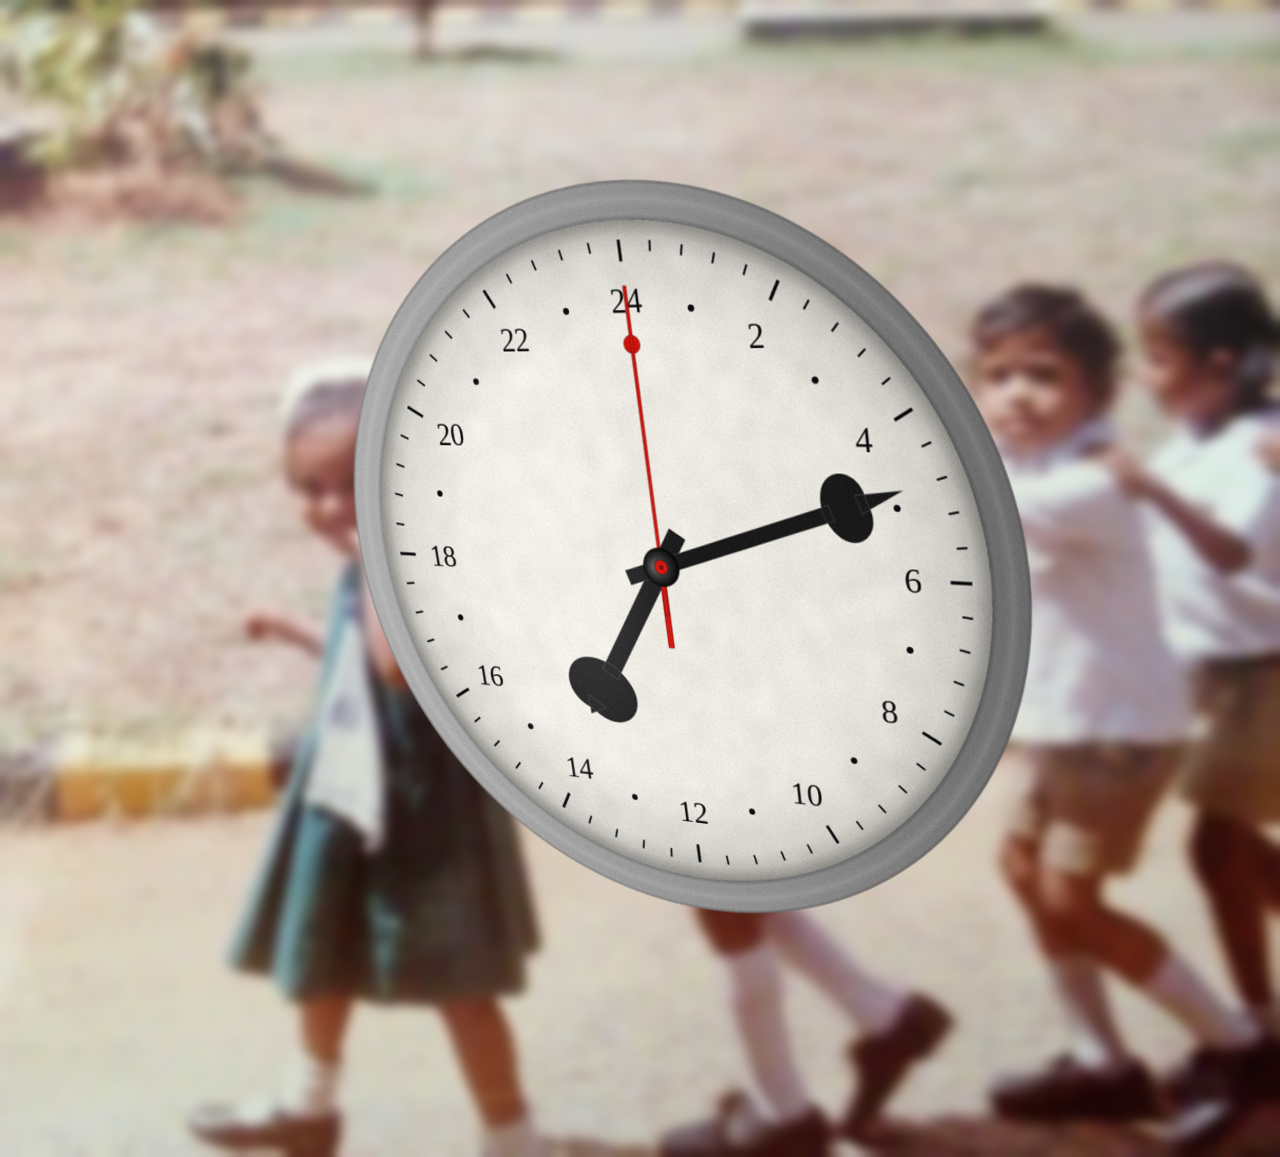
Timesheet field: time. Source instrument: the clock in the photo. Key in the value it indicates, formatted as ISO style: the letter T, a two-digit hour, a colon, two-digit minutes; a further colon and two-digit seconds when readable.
T14:12:00
